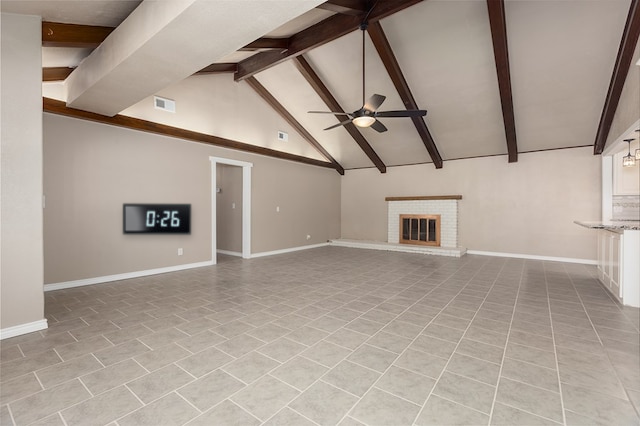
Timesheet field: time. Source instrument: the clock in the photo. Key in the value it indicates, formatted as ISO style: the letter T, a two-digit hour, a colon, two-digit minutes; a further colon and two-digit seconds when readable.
T00:26
